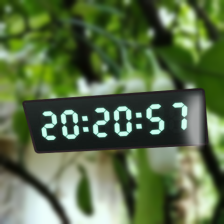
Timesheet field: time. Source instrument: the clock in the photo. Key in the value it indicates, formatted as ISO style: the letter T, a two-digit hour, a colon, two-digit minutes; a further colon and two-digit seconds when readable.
T20:20:57
